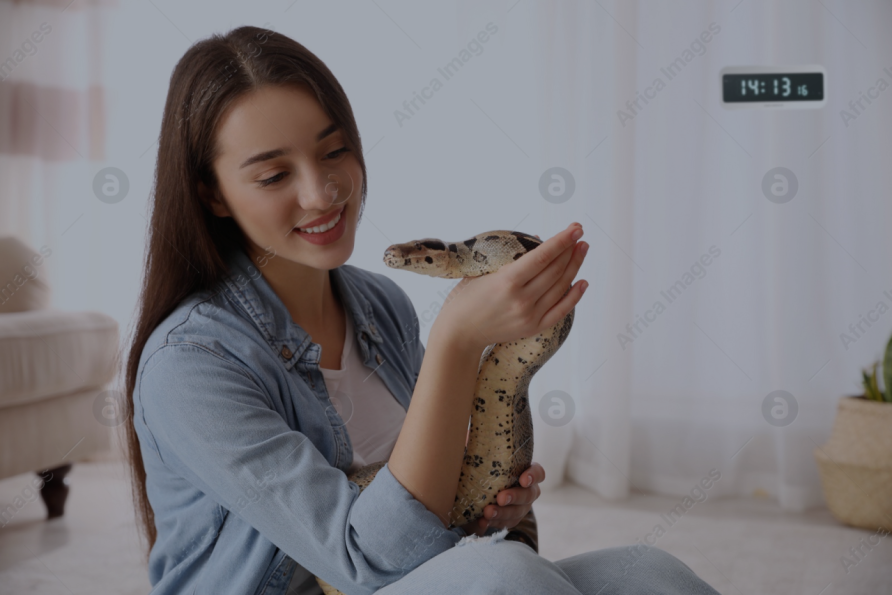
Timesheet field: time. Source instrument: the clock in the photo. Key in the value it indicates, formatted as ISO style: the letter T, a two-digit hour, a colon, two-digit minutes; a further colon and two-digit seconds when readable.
T14:13
